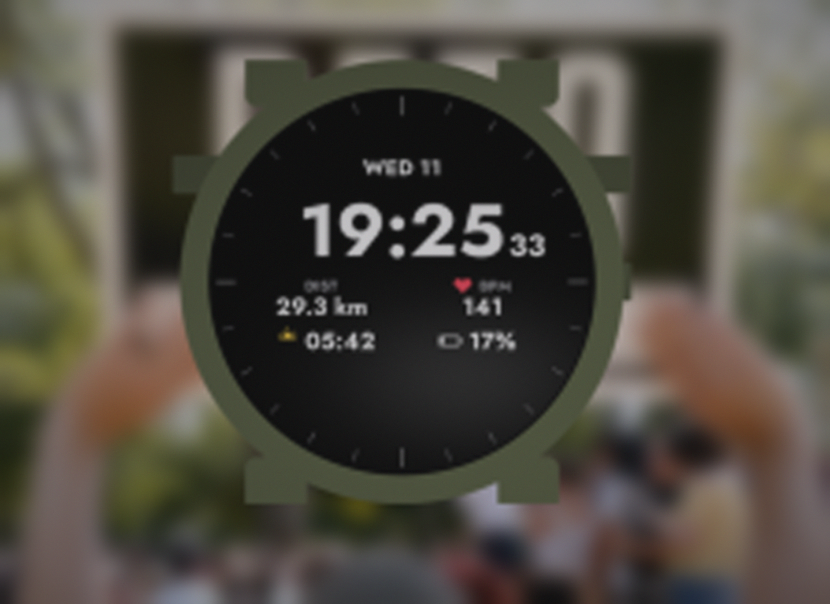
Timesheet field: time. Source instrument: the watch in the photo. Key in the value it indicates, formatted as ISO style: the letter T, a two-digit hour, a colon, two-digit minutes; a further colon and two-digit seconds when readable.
T19:25:33
